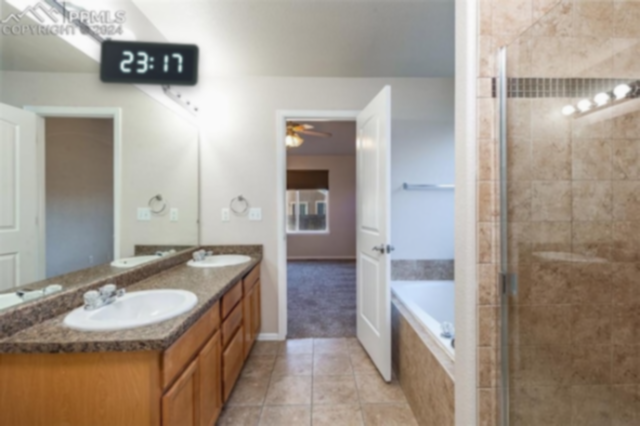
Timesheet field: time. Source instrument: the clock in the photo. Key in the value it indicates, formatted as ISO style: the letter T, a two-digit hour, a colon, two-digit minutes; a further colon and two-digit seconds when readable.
T23:17
